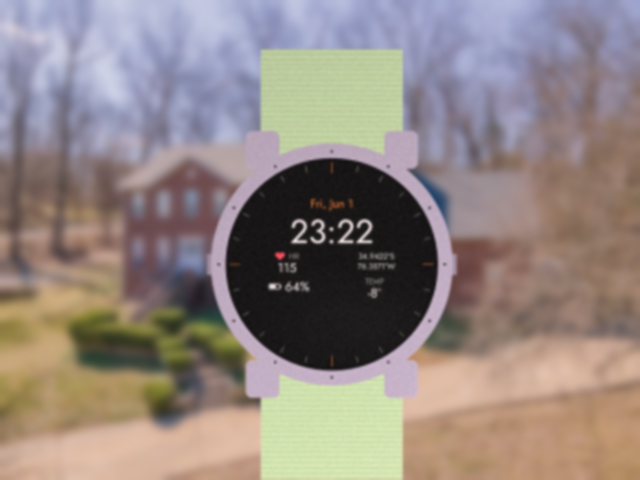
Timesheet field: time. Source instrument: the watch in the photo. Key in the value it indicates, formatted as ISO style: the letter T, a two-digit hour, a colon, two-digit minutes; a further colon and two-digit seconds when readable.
T23:22
